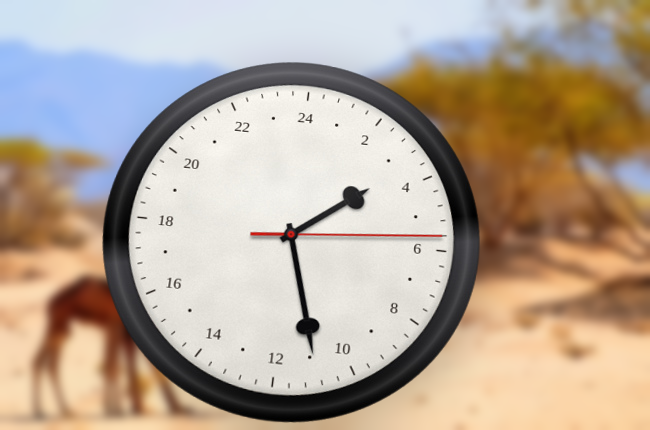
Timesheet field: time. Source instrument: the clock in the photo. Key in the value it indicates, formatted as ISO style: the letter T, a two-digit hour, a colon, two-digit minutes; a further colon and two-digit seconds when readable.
T03:27:14
